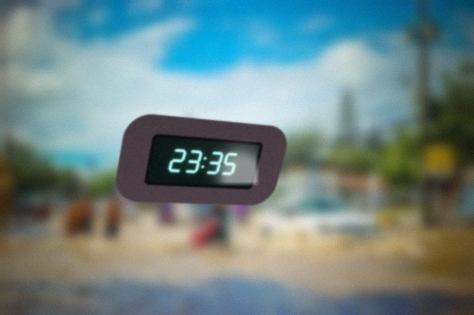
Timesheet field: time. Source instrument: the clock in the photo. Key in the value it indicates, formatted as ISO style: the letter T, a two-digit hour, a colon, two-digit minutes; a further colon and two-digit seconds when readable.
T23:35
